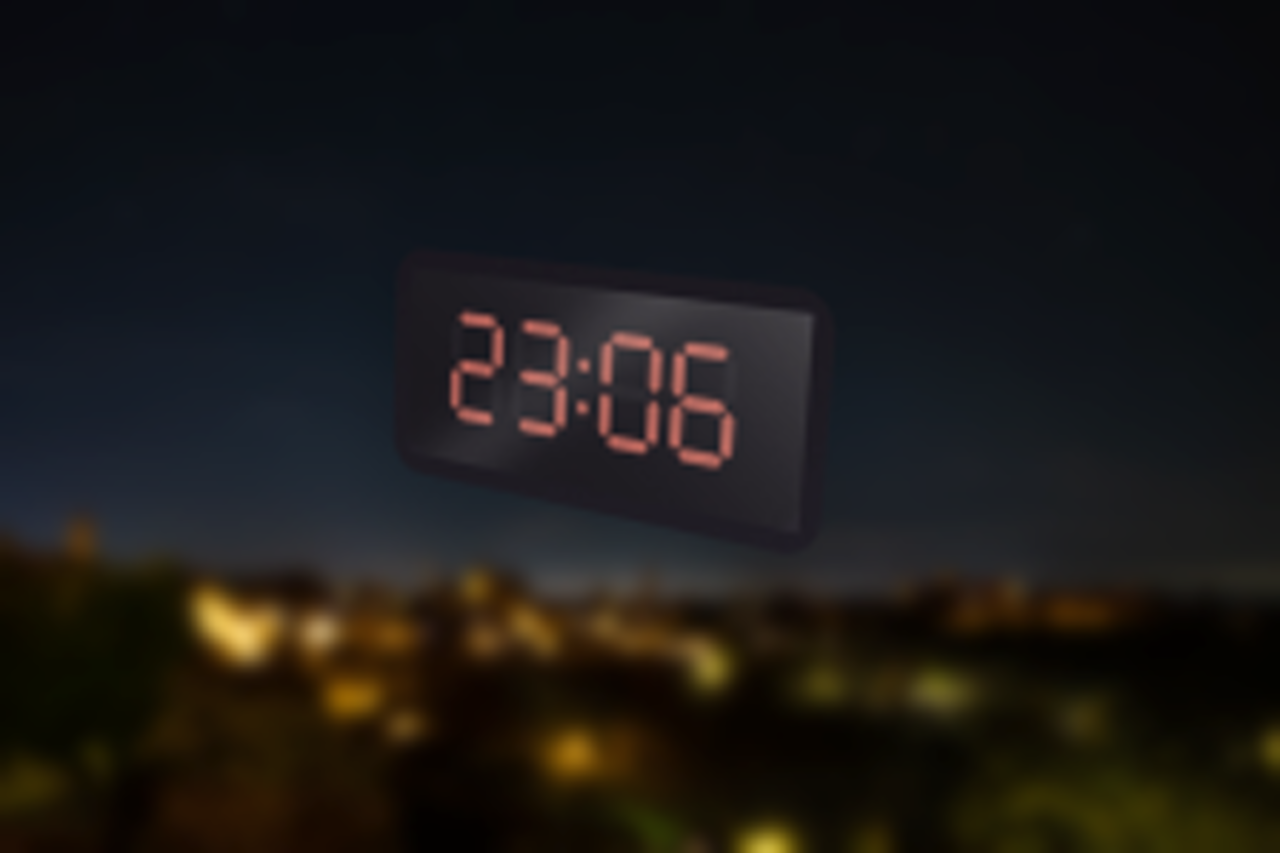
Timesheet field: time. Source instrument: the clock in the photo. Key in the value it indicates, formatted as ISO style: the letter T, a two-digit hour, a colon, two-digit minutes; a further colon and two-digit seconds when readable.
T23:06
